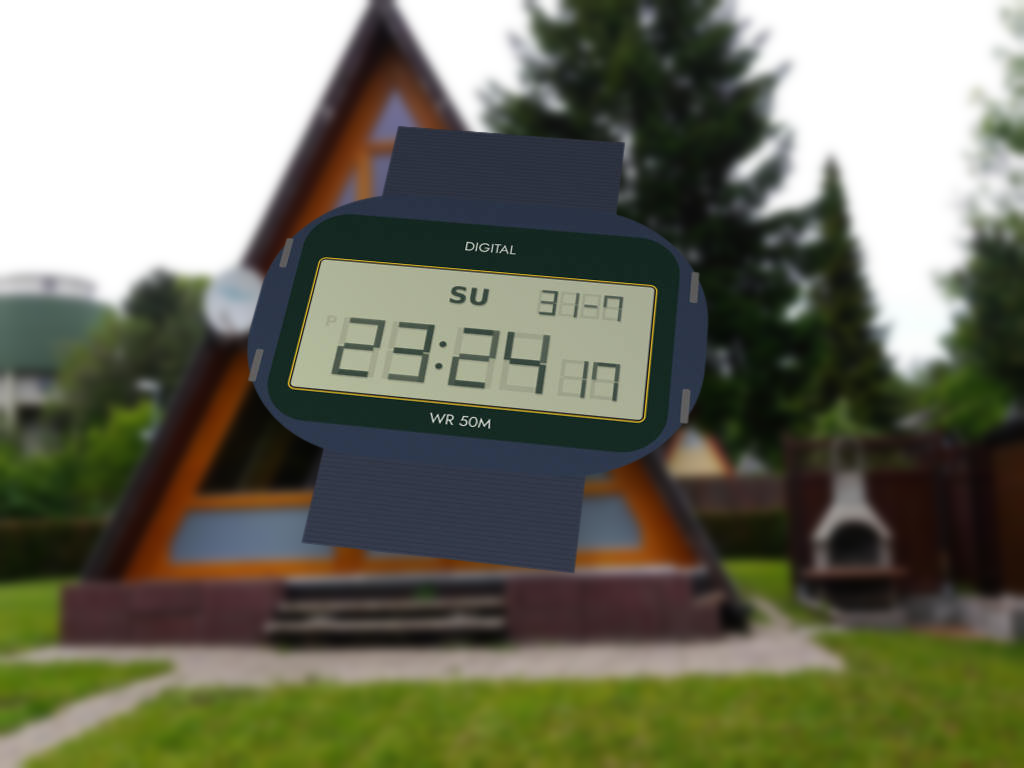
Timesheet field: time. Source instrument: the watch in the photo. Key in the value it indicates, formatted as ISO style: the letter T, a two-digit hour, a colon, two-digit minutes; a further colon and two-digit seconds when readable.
T23:24:17
